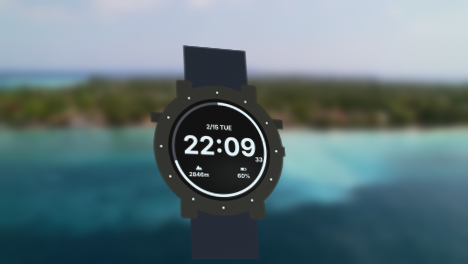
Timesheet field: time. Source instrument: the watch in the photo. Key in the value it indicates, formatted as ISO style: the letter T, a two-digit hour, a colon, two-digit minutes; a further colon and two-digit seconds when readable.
T22:09
